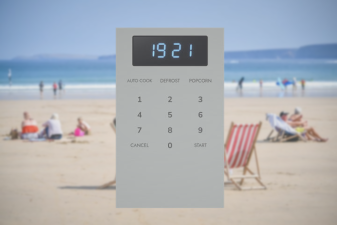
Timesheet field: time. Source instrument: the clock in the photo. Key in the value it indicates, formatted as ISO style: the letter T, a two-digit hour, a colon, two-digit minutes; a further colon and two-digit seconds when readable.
T19:21
